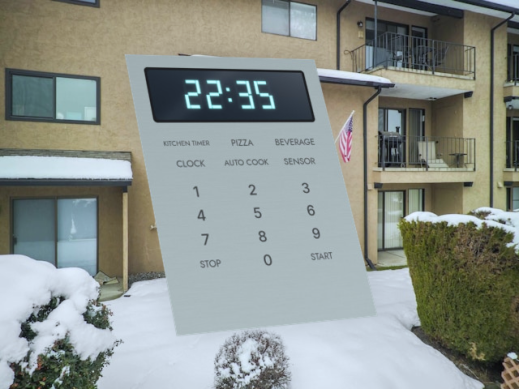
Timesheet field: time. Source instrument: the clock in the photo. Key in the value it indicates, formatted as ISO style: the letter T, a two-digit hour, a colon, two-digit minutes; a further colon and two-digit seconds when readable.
T22:35
